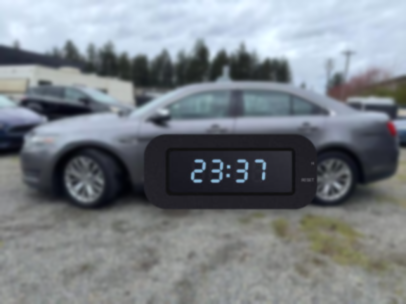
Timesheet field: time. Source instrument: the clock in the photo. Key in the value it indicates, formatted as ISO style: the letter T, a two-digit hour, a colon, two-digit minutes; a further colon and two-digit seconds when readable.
T23:37
